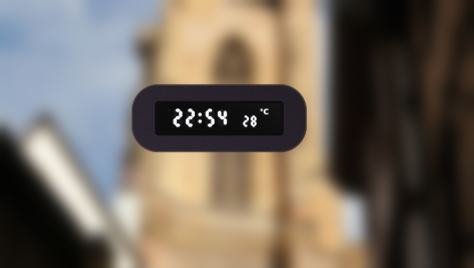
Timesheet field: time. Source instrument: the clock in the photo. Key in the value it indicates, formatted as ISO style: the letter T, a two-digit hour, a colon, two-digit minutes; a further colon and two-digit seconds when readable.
T22:54
